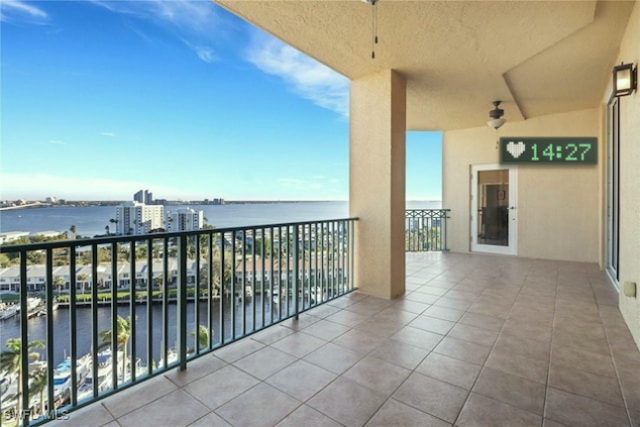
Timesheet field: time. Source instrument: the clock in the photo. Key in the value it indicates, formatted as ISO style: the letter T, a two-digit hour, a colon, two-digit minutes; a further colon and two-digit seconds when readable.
T14:27
